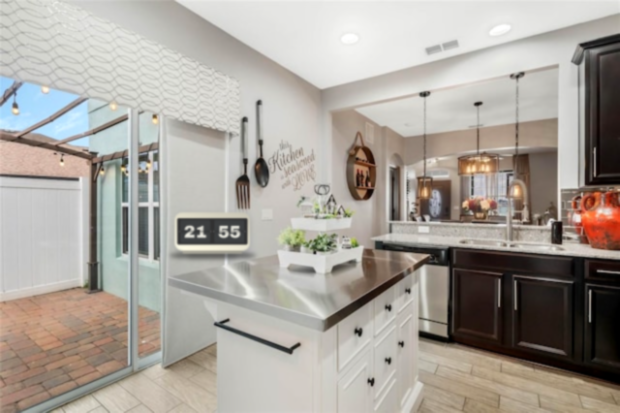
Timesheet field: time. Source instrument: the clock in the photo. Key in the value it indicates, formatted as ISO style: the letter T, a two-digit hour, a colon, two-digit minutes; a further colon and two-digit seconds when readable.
T21:55
